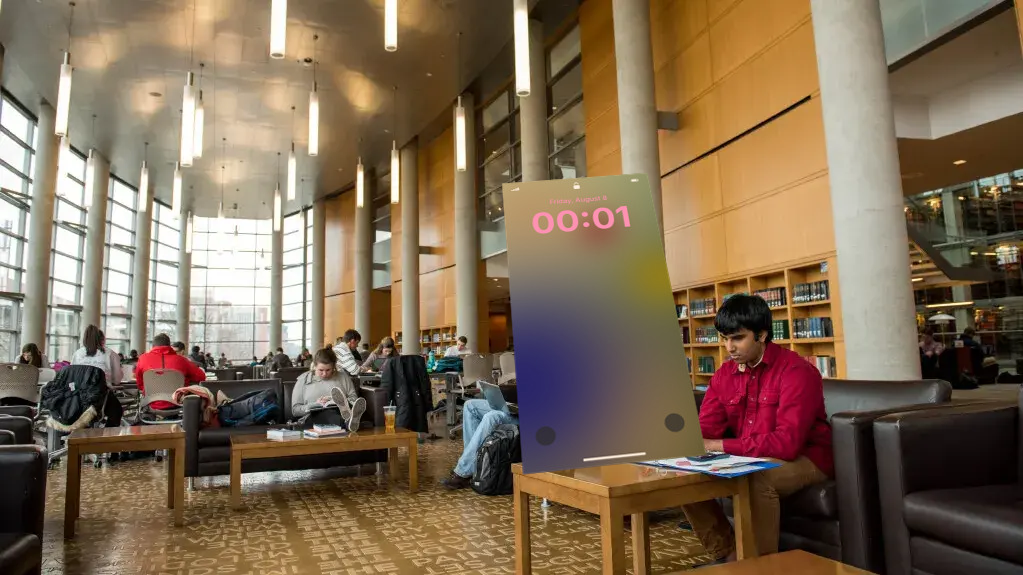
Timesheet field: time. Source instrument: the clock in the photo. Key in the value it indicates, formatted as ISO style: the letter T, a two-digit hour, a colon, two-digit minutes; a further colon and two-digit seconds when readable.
T00:01
